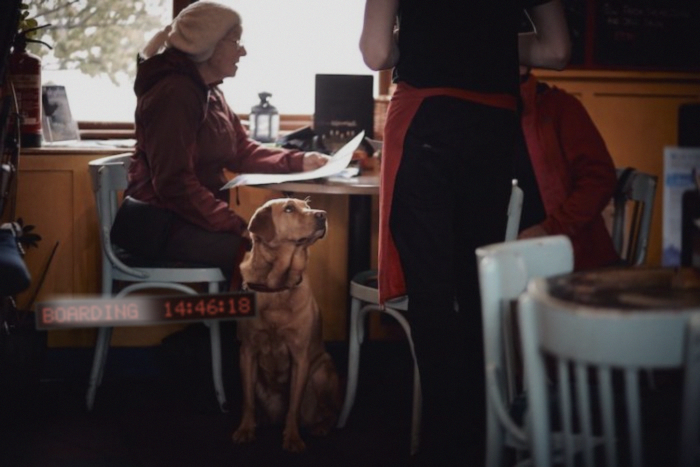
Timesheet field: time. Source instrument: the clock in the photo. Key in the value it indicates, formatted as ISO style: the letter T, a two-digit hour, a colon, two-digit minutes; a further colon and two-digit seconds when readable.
T14:46:18
